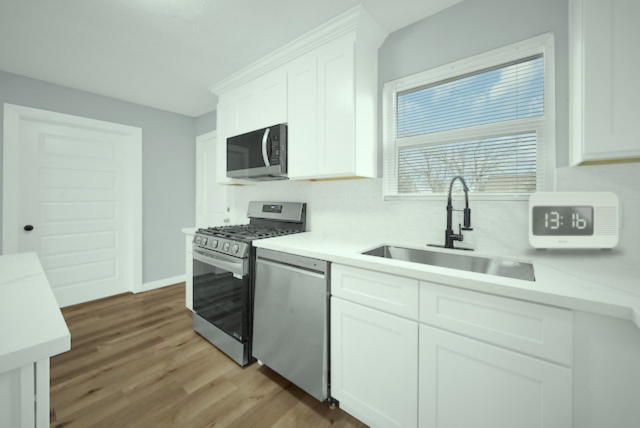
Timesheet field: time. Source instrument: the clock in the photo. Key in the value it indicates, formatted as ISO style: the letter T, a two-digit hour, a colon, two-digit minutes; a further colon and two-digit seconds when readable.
T13:16
